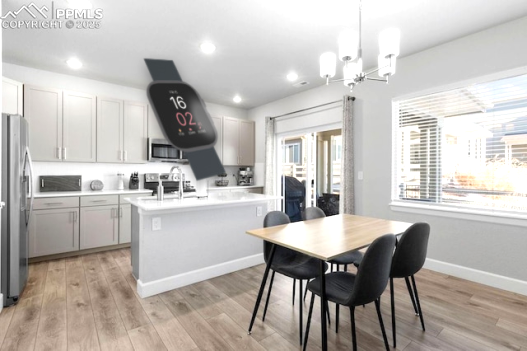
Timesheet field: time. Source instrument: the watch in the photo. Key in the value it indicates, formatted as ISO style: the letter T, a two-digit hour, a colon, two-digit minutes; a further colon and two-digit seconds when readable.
T16:02
